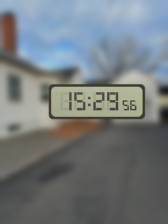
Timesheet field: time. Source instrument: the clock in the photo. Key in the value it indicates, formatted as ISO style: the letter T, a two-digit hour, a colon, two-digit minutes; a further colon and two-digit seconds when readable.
T15:29:56
